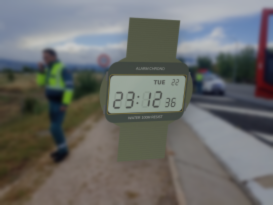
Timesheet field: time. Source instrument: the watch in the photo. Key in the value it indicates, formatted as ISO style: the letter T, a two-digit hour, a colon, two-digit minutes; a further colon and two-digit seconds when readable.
T23:12:36
